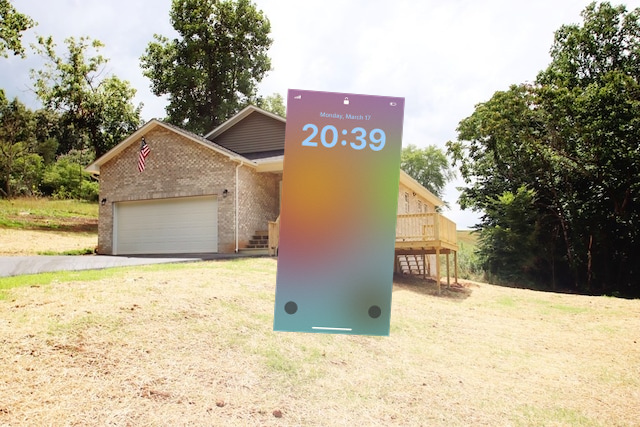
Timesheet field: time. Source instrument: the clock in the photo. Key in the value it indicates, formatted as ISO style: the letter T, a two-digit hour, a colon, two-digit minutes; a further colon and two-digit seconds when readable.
T20:39
